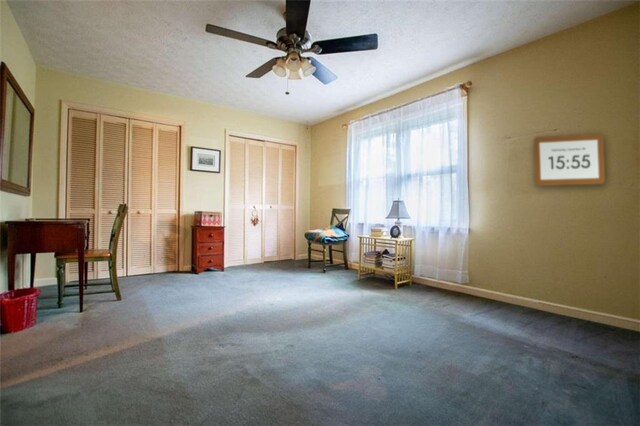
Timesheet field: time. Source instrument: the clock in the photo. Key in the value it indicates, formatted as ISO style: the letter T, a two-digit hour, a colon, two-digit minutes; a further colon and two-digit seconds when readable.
T15:55
